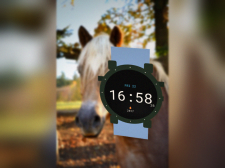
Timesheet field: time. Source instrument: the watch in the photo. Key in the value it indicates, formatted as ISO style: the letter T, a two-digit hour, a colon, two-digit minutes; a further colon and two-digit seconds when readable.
T16:58
